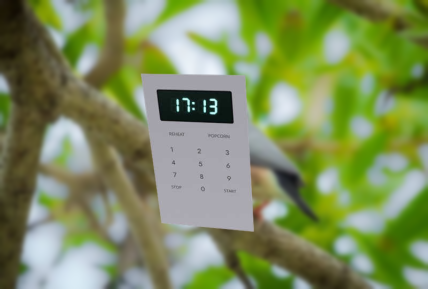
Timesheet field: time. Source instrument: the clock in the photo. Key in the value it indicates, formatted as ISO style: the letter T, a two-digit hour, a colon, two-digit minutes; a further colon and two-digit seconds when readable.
T17:13
